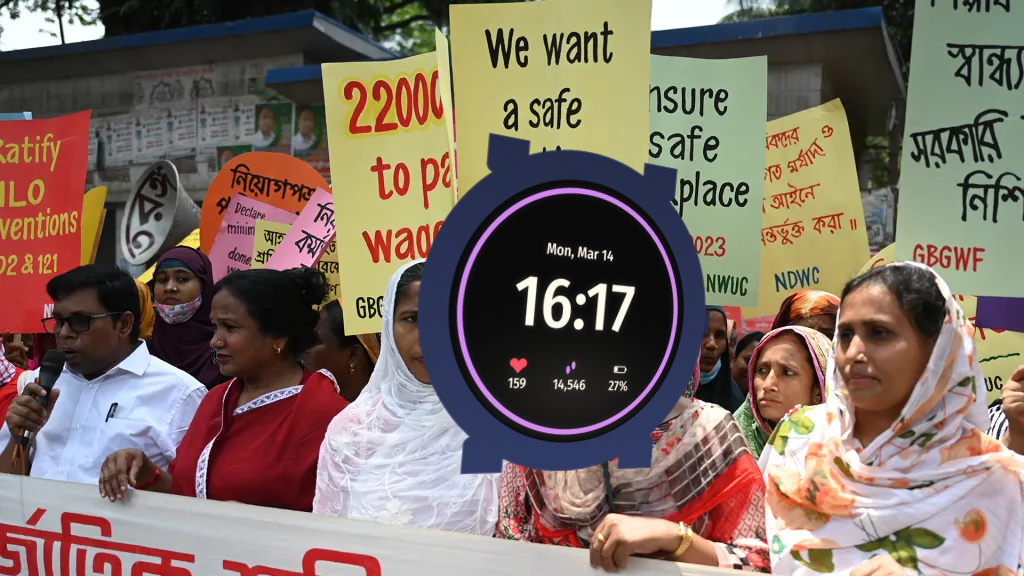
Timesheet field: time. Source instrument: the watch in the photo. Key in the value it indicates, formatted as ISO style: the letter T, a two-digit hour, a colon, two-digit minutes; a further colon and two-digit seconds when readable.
T16:17
